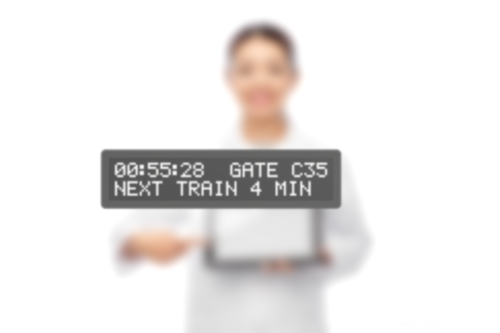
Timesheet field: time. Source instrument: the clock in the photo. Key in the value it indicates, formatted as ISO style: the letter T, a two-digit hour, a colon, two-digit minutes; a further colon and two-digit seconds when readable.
T00:55:28
